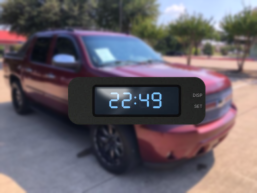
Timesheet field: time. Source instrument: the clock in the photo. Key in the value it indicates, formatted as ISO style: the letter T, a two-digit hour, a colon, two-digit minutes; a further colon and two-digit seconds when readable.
T22:49
